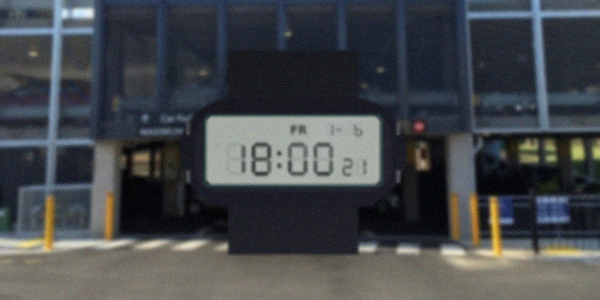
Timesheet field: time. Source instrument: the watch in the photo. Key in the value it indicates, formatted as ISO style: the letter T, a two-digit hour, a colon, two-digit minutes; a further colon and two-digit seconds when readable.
T18:00:21
